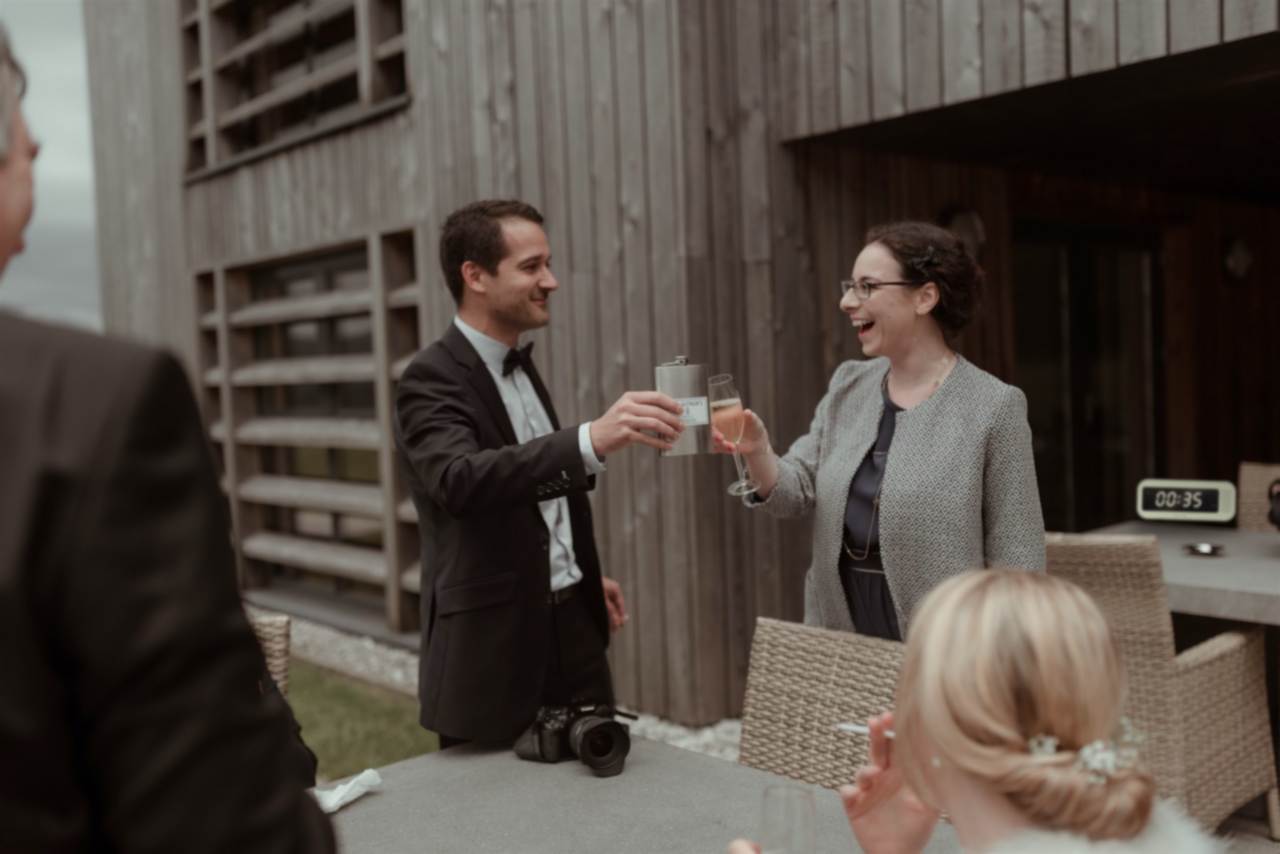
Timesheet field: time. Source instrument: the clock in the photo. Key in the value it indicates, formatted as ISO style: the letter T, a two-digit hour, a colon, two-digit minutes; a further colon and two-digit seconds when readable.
T00:35
